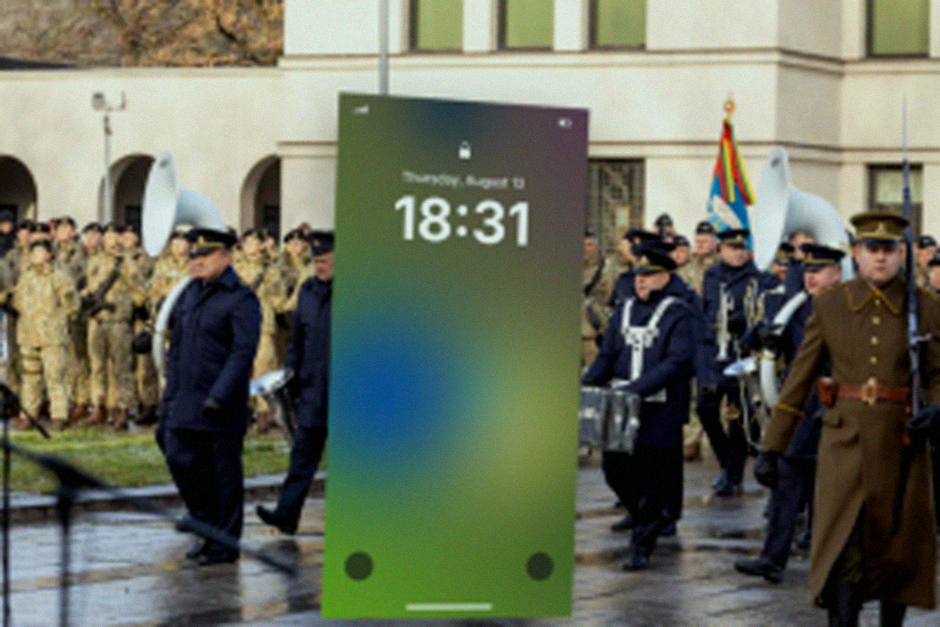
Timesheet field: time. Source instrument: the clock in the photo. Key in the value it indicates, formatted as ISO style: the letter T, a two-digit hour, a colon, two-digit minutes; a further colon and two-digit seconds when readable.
T18:31
